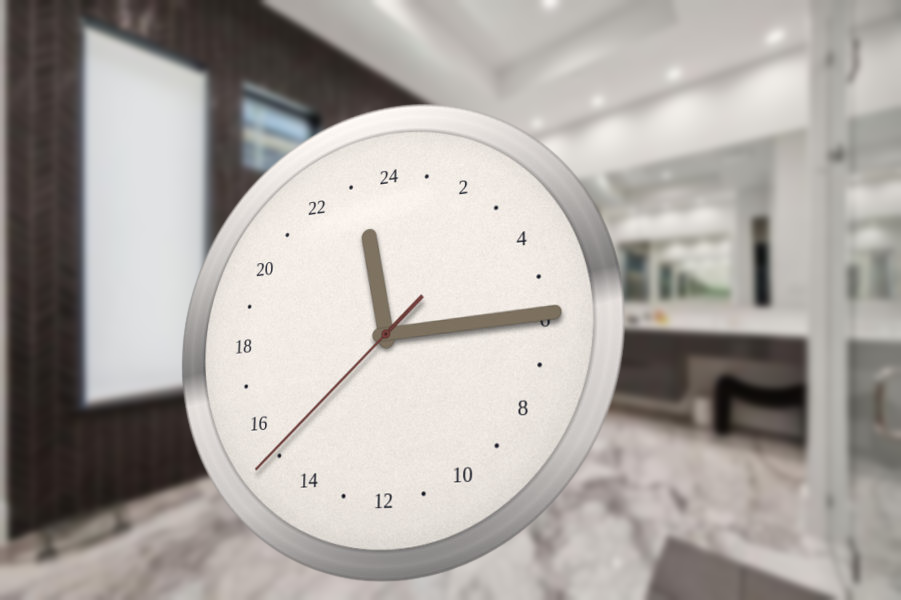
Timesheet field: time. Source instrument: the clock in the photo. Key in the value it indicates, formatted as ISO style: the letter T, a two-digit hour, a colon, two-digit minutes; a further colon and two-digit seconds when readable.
T23:14:38
